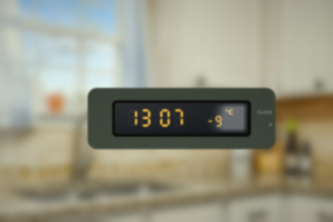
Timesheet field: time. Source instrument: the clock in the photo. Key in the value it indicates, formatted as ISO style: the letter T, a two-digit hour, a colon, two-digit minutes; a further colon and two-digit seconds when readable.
T13:07
